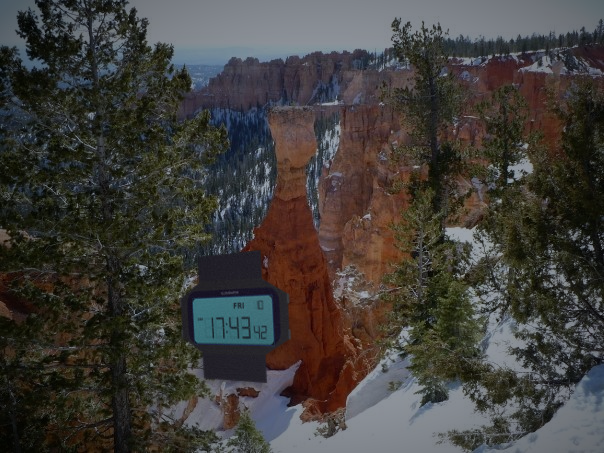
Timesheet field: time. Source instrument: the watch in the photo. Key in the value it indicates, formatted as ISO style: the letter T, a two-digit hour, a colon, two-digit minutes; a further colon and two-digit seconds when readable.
T17:43:42
